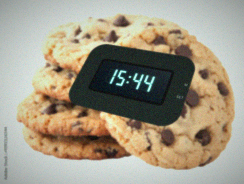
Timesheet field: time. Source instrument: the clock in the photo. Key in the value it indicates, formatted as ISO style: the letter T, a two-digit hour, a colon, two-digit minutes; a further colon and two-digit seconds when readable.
T15:44
